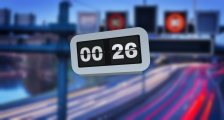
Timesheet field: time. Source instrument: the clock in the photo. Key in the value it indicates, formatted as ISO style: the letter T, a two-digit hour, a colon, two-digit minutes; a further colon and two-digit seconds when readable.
T00:26
